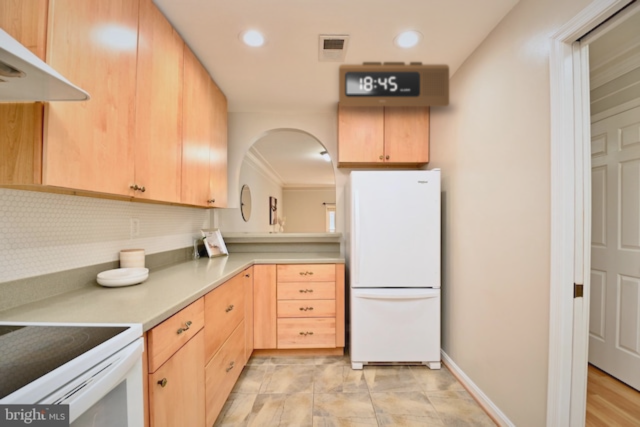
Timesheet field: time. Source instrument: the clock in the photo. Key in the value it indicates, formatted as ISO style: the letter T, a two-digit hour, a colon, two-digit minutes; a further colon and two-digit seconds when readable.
T18:45
